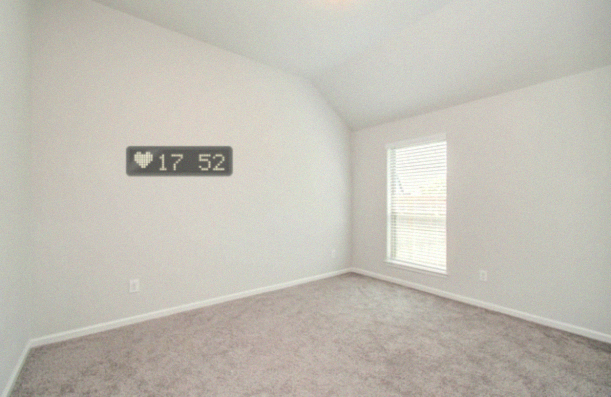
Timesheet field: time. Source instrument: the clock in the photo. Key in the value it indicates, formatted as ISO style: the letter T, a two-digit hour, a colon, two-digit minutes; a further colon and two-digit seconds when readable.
T17:52
